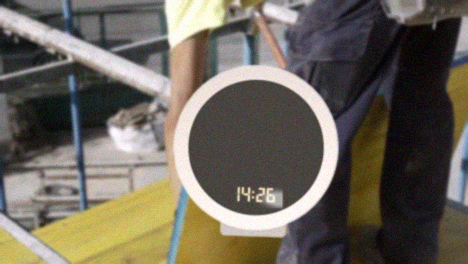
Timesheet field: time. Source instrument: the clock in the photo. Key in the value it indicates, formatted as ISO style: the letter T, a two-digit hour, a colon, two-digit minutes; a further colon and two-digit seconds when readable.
T14:26
